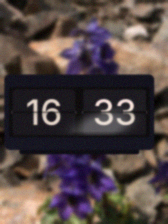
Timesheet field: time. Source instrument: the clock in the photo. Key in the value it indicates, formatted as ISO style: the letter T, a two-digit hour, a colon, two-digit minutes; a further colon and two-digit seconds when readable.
T16:33
